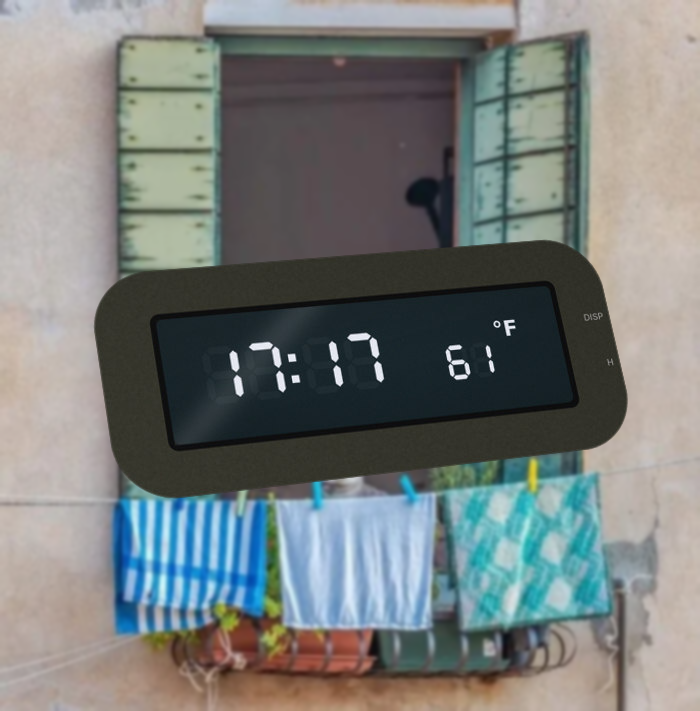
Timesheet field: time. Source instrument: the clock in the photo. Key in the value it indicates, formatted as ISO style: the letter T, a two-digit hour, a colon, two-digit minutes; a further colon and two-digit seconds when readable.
T17:17
